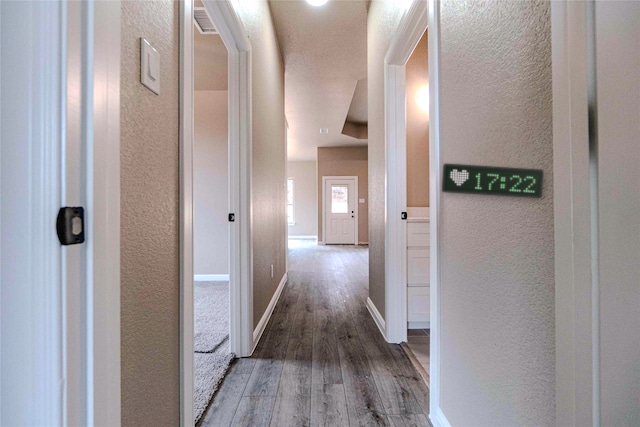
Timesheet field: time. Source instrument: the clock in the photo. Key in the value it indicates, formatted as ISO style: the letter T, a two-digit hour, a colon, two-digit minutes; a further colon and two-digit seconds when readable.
T17:22
